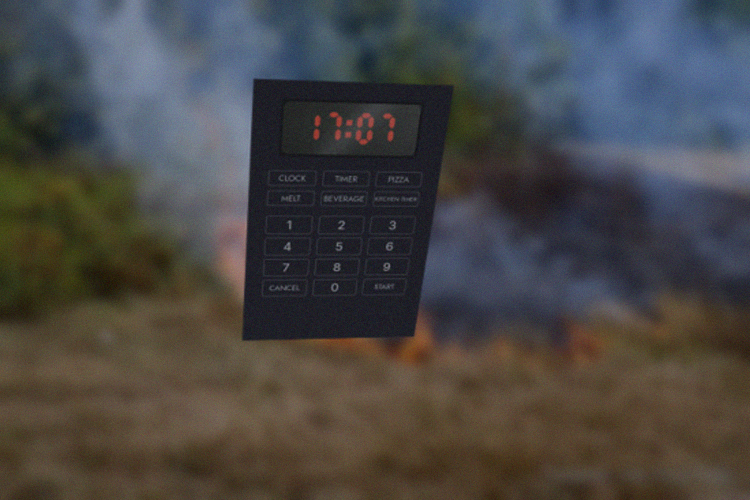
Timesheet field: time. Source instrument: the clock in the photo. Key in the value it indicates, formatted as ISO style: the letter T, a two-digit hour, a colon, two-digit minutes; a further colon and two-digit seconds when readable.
T17:07
